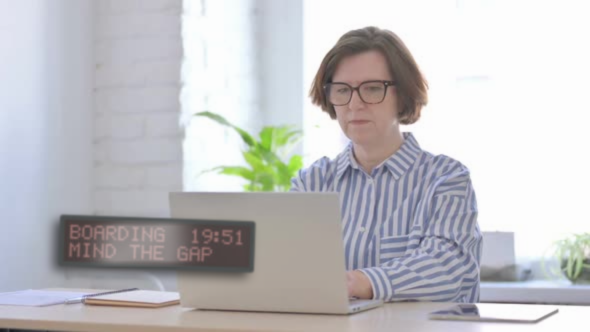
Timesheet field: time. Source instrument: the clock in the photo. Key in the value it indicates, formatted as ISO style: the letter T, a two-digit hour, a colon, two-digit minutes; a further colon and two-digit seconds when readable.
T19:51
